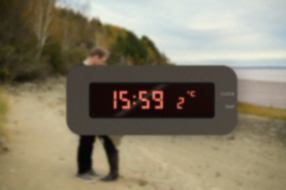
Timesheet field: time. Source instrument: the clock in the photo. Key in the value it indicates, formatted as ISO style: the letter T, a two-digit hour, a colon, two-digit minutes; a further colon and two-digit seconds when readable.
T15:59
